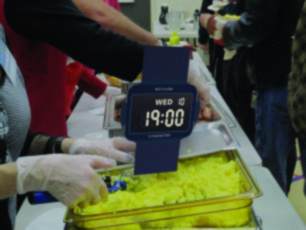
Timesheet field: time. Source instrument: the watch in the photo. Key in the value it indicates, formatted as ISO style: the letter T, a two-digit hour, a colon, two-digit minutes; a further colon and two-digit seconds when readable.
T19:00
